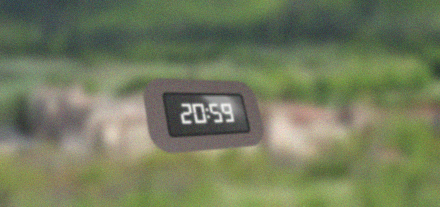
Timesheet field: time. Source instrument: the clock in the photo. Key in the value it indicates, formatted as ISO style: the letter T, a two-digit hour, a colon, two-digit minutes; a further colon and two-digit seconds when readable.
T20:59
